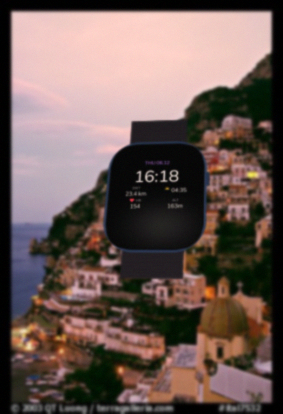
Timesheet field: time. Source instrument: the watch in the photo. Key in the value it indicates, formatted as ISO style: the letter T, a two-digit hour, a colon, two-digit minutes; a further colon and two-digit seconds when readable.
T16:18
